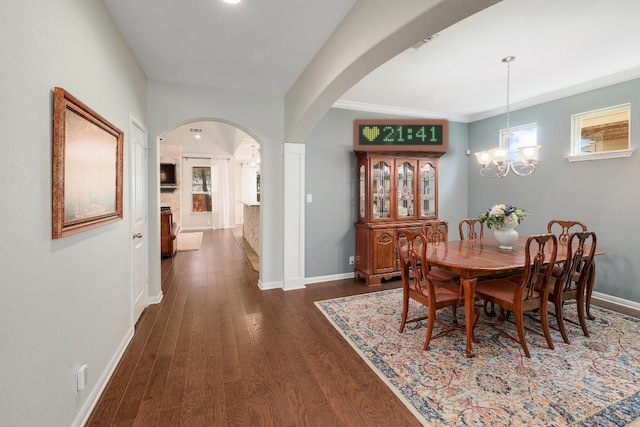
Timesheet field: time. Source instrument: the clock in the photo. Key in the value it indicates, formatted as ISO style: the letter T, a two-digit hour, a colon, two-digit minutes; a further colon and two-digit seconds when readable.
T21:41
